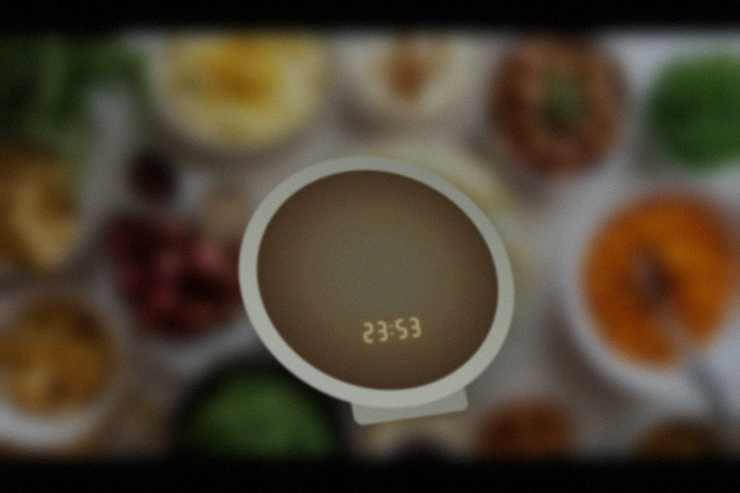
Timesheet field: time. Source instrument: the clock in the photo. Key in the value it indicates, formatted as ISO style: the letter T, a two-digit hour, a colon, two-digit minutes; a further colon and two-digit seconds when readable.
T23:53
